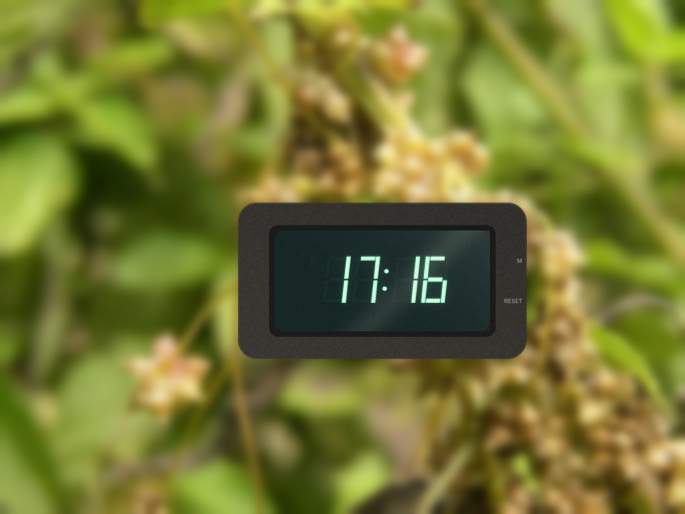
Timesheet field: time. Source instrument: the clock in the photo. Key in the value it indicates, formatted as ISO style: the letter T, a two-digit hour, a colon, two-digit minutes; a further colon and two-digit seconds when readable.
T17:16
